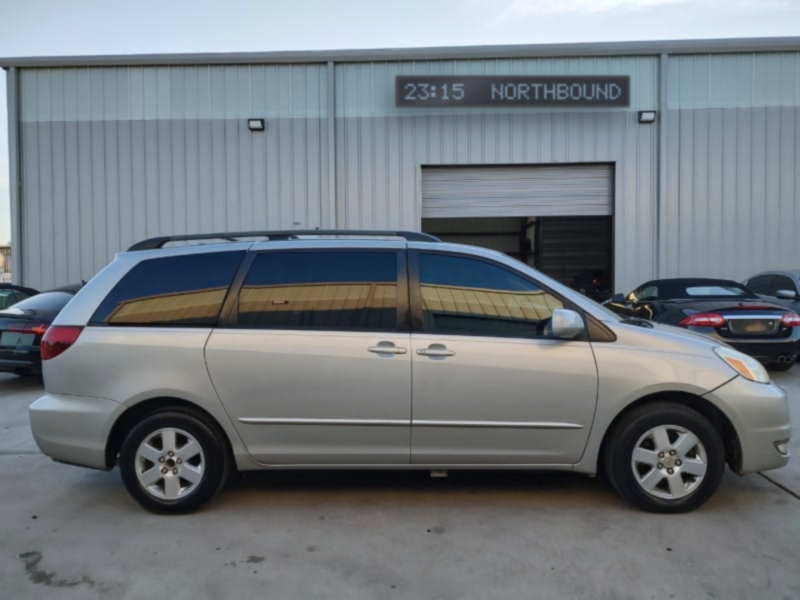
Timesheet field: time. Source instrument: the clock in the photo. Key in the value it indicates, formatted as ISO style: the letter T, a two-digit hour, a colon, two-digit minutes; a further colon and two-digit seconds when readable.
T23:15
